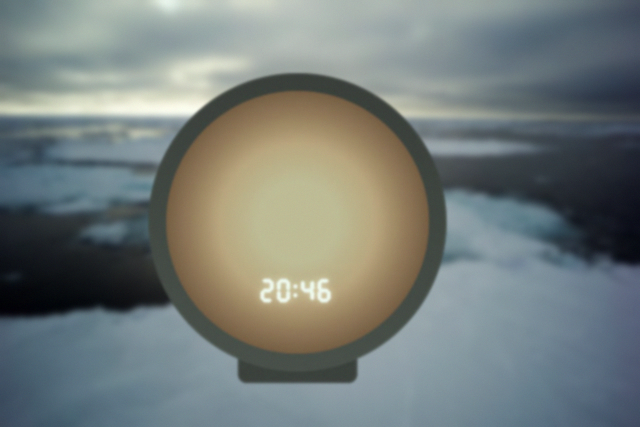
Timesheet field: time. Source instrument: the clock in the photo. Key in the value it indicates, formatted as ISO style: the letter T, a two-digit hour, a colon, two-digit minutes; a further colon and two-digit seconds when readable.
T20:46
